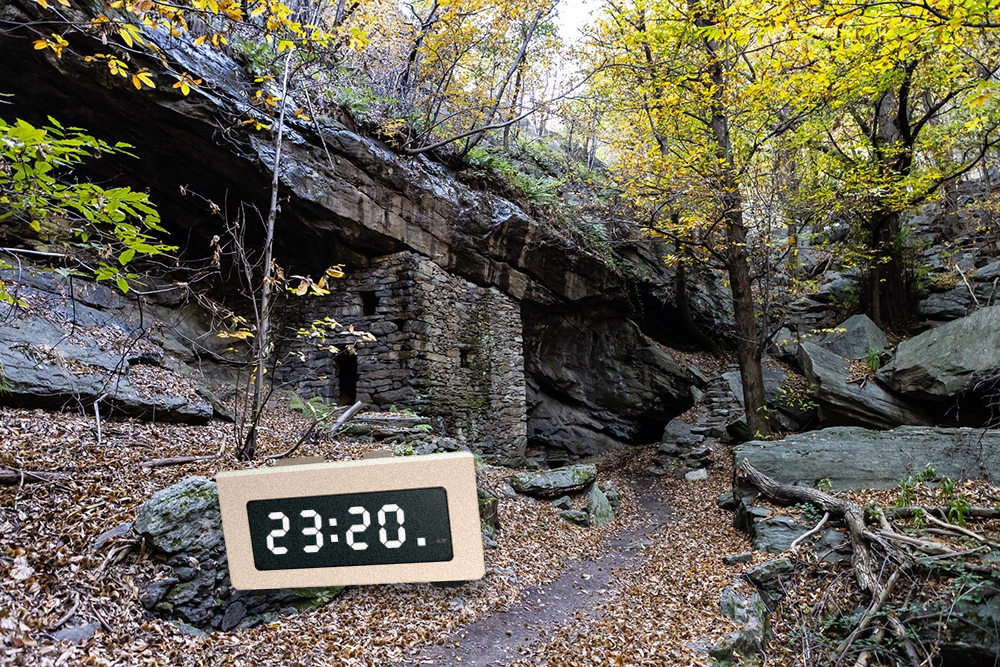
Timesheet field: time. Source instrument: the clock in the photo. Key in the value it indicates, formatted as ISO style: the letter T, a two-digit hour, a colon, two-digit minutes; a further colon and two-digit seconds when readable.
T23:20
